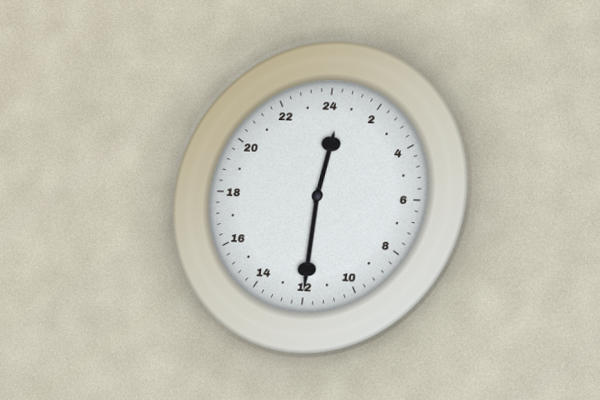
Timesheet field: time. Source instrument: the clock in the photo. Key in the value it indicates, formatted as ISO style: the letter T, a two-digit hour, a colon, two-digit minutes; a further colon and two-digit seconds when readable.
T00:30
